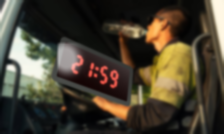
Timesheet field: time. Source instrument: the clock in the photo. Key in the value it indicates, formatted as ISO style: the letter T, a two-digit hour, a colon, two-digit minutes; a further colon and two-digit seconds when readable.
T21:59
